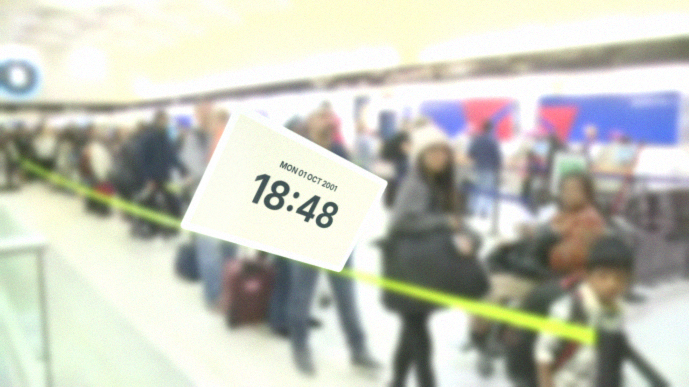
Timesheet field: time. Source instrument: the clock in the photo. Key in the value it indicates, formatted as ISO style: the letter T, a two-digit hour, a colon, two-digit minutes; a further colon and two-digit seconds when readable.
T18:48
